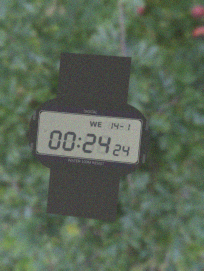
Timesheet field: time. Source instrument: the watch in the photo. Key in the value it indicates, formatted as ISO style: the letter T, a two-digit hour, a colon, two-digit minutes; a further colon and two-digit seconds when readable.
T00:24:24
